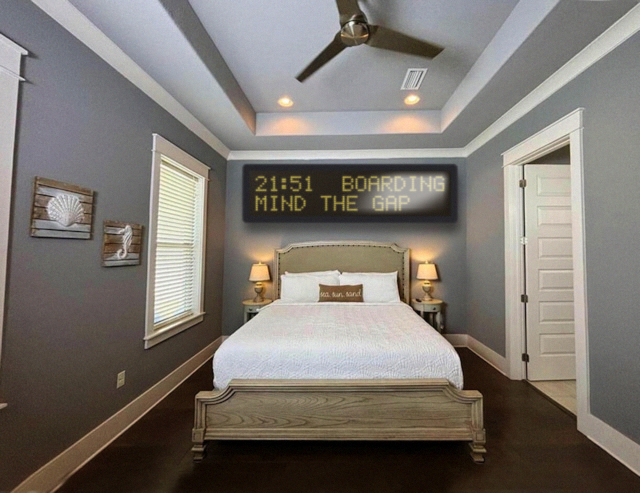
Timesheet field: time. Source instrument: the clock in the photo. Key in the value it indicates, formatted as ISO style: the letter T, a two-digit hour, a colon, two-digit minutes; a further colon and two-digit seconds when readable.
T21:51
